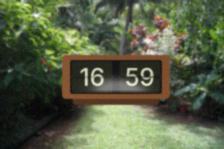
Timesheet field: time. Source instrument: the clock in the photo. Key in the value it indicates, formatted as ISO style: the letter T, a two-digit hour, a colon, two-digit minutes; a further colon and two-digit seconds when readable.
T16:59
